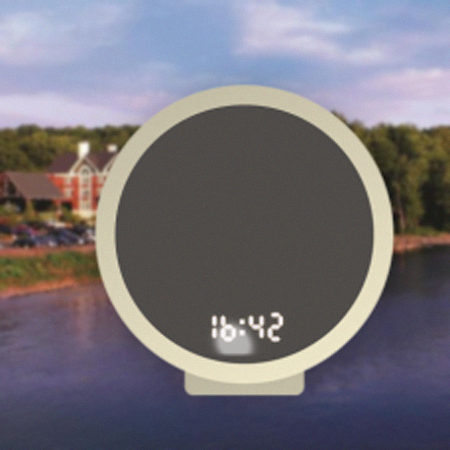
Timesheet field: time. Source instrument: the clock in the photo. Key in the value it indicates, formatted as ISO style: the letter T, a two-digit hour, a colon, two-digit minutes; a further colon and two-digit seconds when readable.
T16:42
